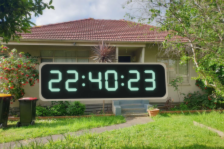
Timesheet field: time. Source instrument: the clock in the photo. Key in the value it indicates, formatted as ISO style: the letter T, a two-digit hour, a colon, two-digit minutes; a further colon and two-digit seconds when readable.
T22:40:23
